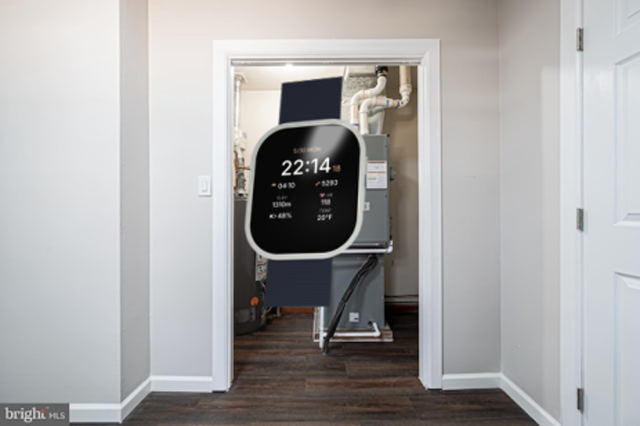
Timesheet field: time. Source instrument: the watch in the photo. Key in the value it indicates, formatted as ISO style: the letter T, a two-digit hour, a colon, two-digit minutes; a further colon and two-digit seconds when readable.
T22:14
